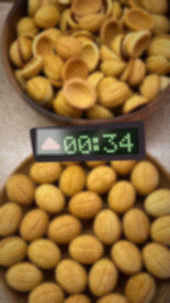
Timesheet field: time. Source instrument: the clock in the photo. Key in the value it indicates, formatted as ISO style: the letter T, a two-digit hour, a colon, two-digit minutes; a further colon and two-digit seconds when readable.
T00:34
